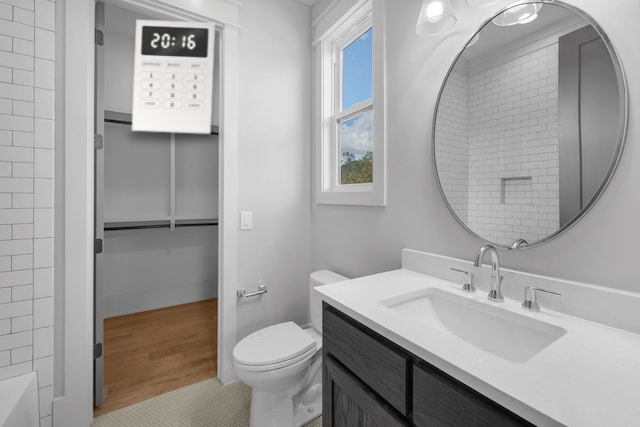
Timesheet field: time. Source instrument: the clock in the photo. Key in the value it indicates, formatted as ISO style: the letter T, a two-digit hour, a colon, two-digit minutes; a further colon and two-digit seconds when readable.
T20:16
